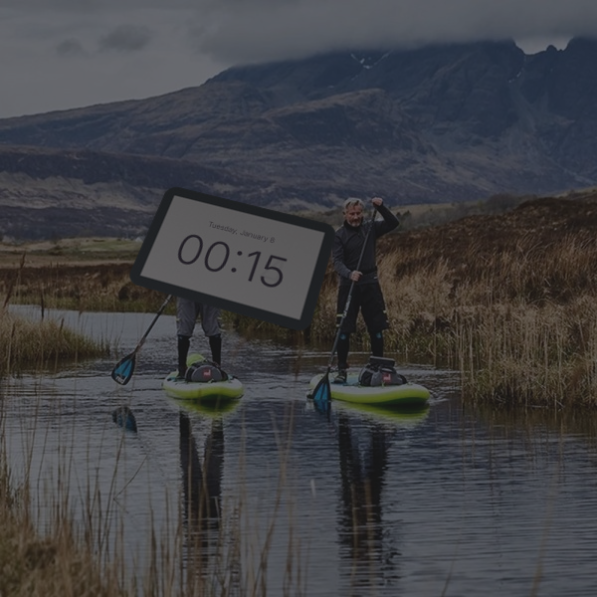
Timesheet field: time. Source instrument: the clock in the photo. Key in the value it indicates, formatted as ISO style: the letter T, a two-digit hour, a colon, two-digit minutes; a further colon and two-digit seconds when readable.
T00:15
